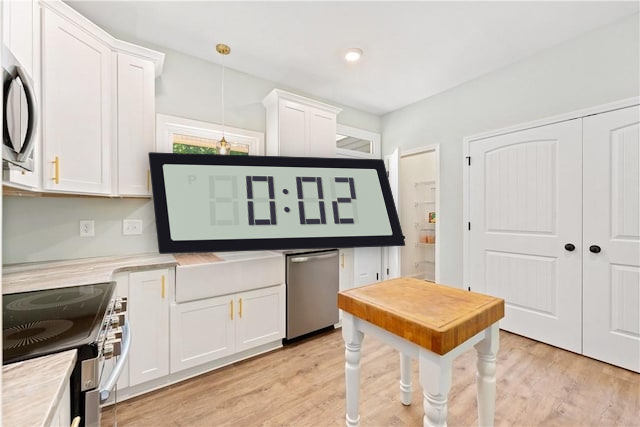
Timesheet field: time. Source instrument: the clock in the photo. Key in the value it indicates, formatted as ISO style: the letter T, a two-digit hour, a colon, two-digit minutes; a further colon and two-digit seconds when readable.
T00:02
